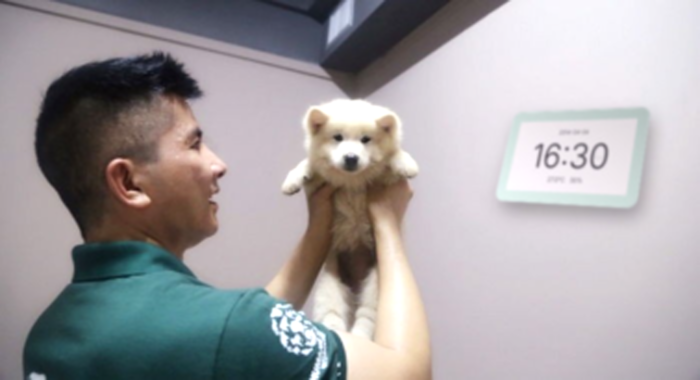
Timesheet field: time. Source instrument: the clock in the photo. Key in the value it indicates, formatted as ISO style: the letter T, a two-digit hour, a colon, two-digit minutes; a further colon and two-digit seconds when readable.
T16:30
